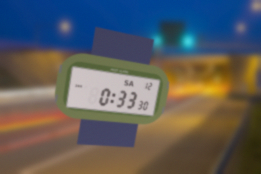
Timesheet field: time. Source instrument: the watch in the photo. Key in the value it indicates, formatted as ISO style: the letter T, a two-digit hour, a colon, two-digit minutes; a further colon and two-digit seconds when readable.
T00:33
